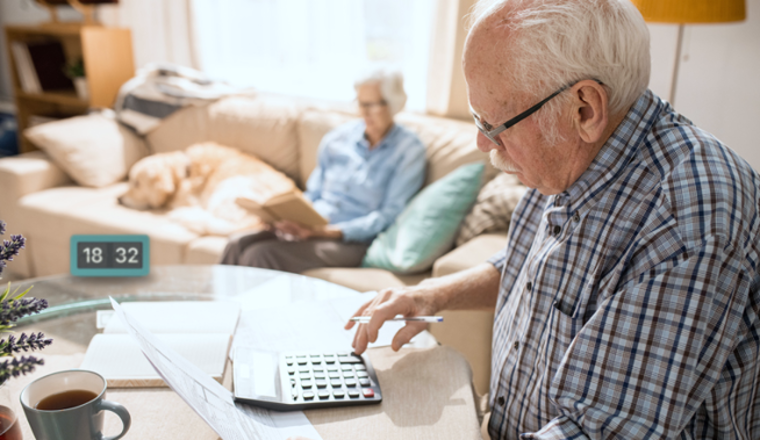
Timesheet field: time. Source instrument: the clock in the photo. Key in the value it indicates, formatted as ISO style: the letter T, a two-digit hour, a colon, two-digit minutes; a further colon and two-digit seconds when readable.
T18:32
